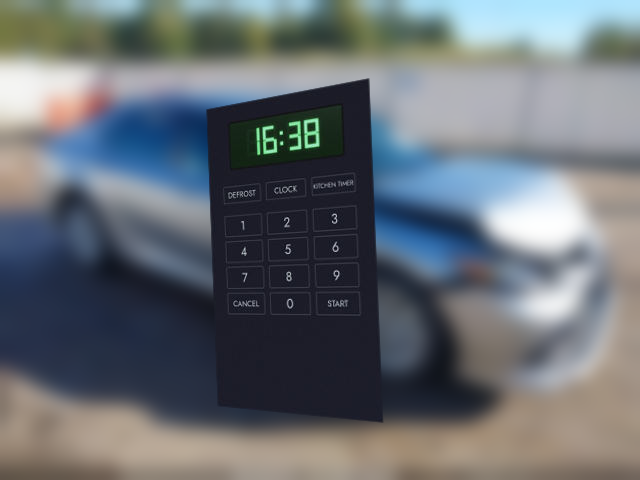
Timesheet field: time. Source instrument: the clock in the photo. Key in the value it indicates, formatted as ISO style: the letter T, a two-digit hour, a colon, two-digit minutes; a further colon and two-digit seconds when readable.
T16:38
